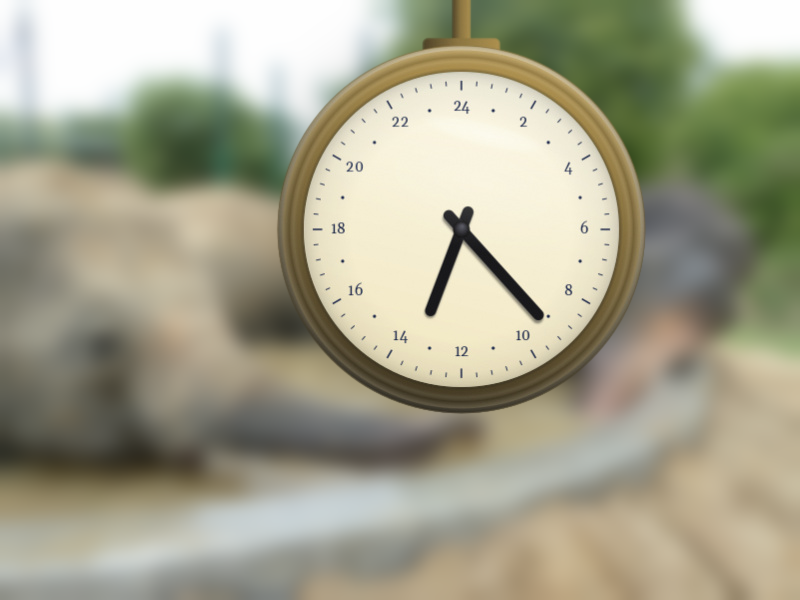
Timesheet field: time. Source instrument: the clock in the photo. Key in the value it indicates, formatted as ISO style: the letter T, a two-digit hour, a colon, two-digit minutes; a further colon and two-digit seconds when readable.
T13:23
